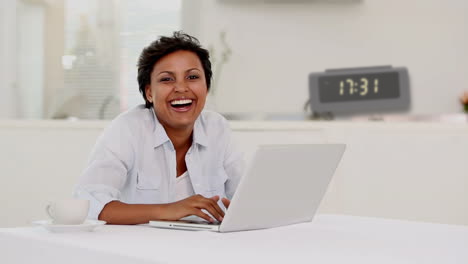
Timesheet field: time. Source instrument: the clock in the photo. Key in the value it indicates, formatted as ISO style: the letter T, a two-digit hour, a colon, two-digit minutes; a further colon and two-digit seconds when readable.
T17:31
